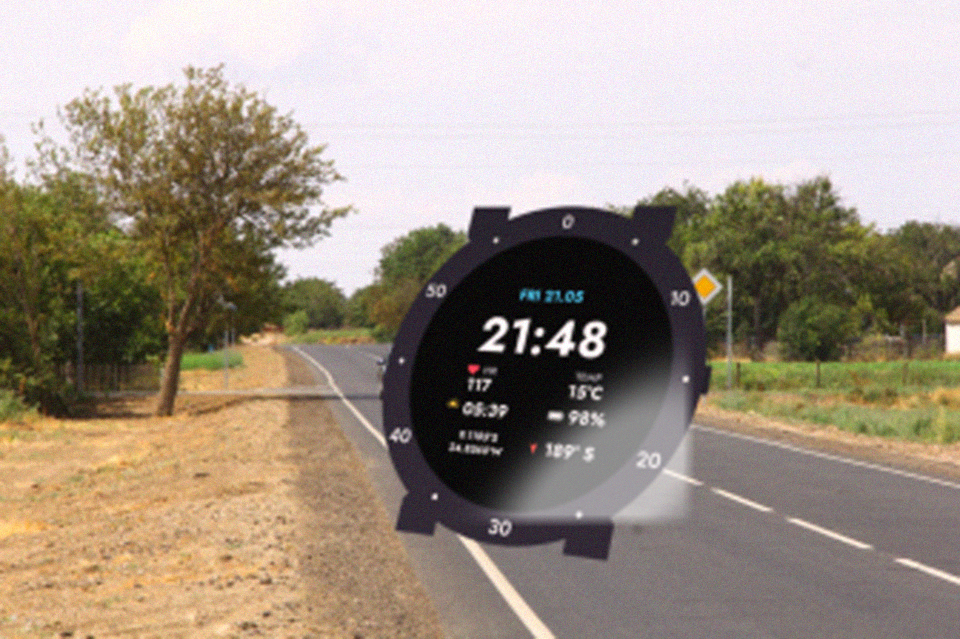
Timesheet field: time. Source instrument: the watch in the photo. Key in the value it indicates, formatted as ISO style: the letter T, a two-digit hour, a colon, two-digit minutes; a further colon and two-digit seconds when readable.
T21:48
